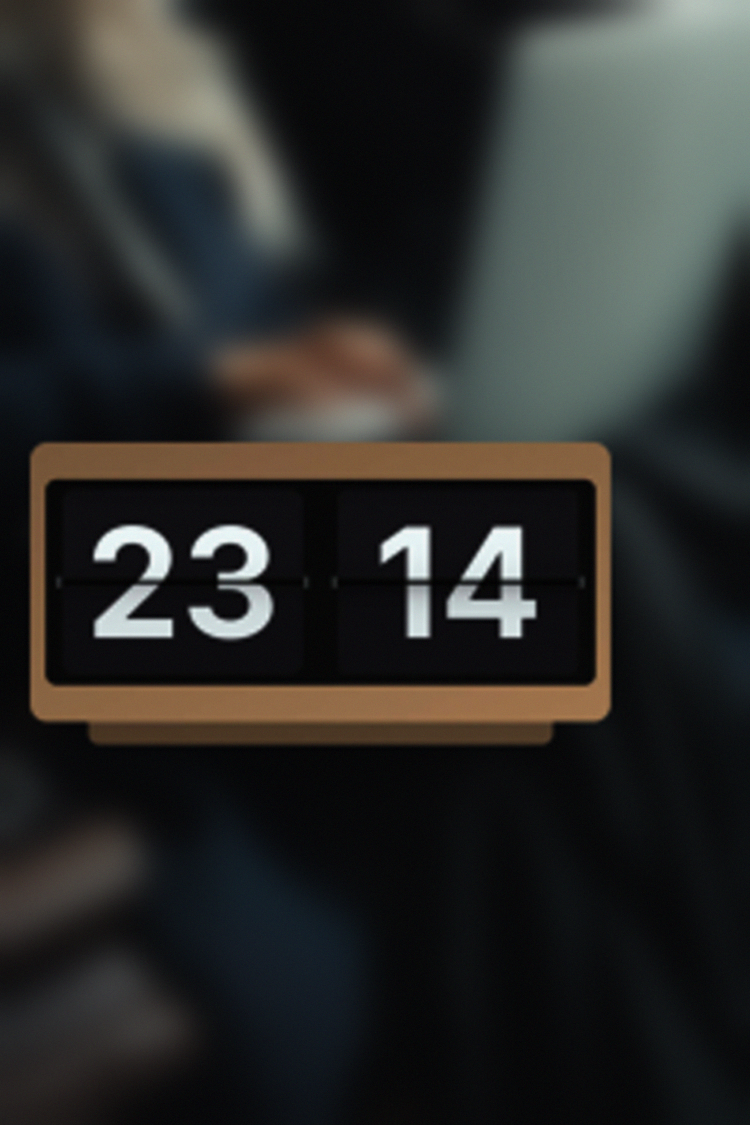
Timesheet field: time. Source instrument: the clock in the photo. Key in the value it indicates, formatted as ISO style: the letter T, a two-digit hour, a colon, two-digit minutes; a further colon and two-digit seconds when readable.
T23:14
